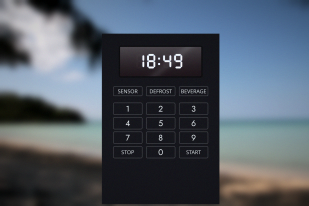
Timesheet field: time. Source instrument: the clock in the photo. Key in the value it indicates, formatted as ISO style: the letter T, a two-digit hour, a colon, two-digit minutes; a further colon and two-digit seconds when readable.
T18:49
